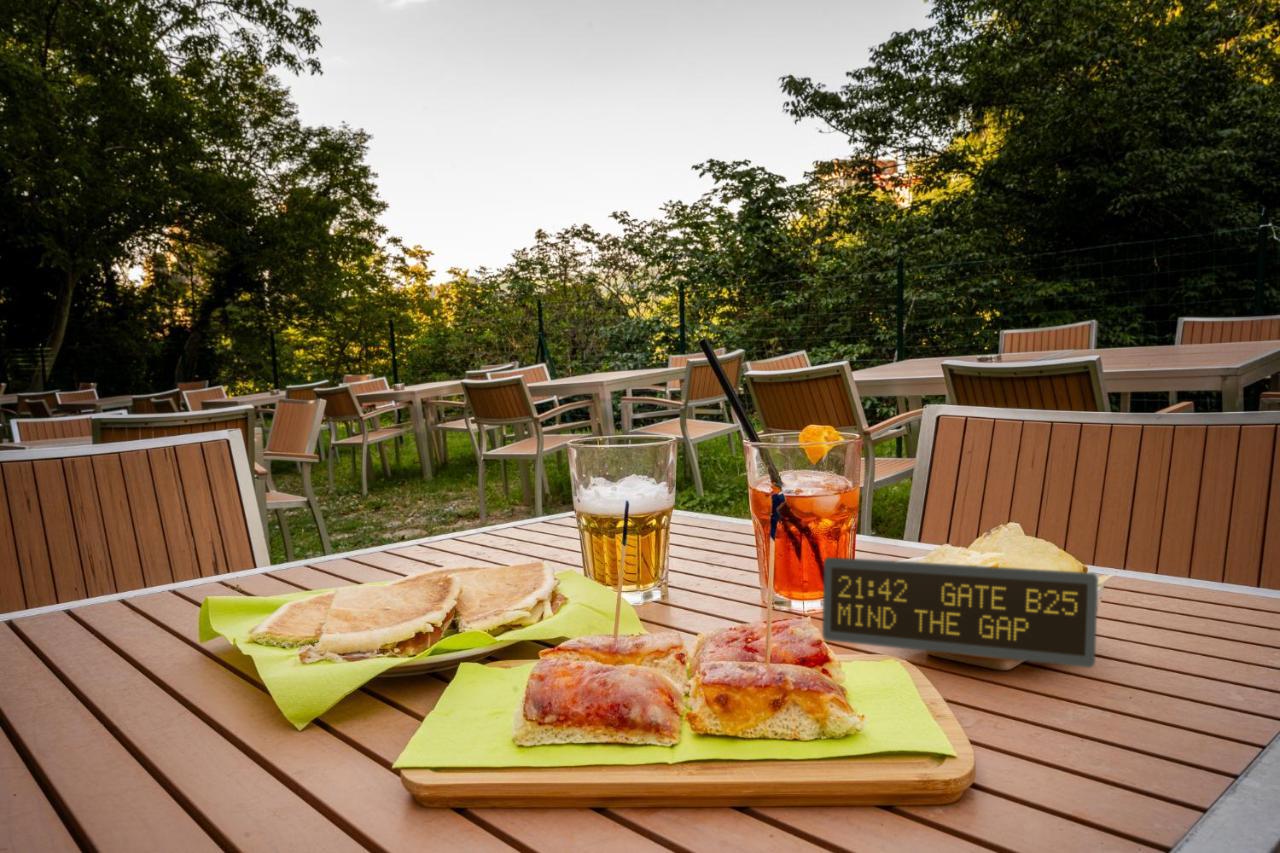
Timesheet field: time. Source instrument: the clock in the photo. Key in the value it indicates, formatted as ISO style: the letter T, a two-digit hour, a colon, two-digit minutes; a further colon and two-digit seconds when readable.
T21:42
